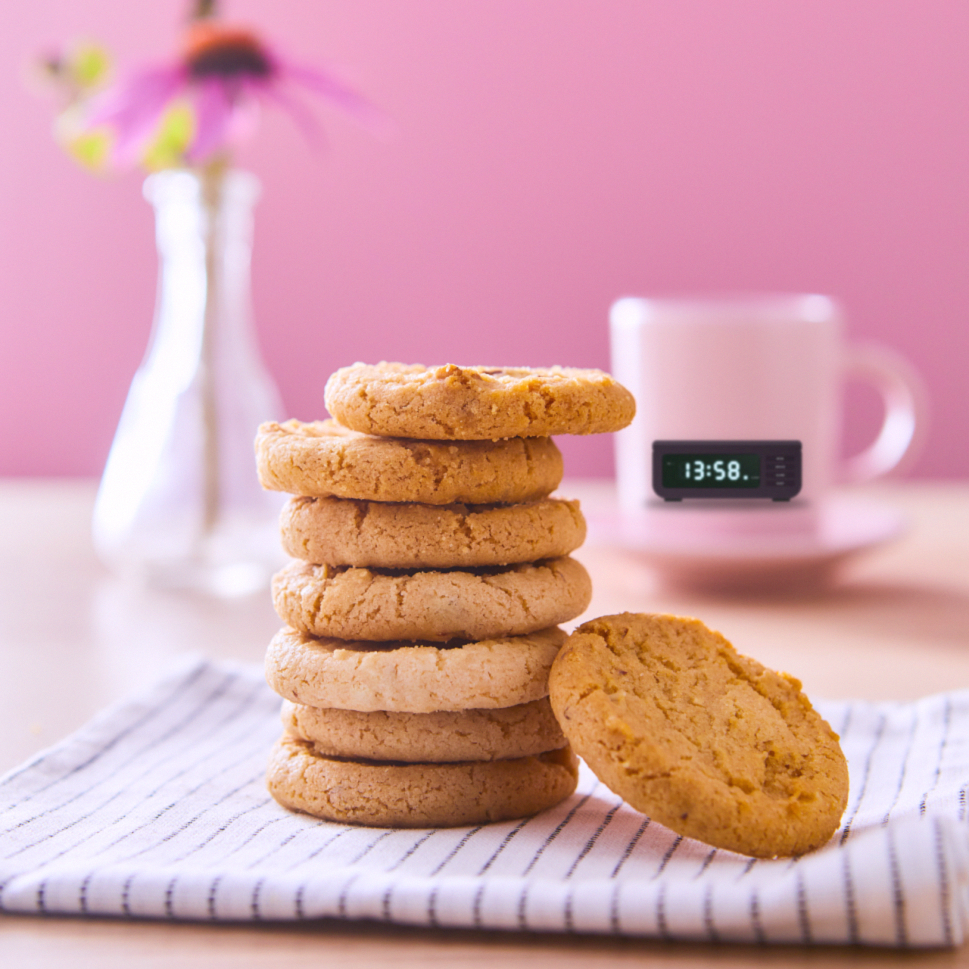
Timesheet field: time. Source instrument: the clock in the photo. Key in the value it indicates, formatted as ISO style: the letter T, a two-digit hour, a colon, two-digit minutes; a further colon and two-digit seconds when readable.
T13:58
